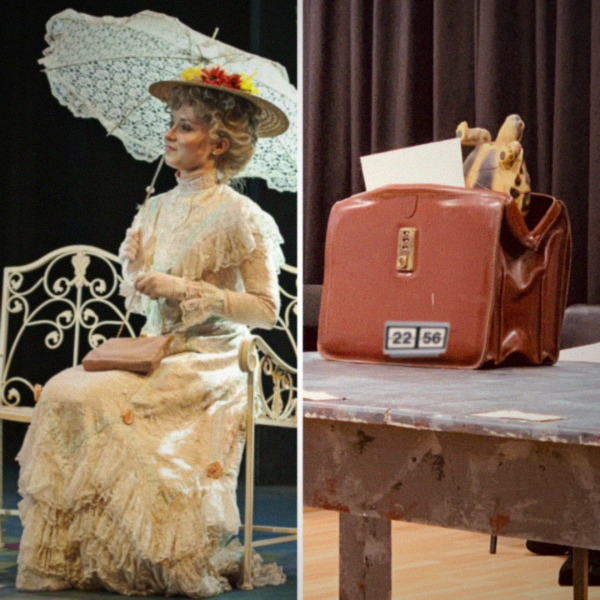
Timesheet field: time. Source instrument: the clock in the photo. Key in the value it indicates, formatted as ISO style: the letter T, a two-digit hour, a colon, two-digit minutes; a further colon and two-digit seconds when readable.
T22:56
